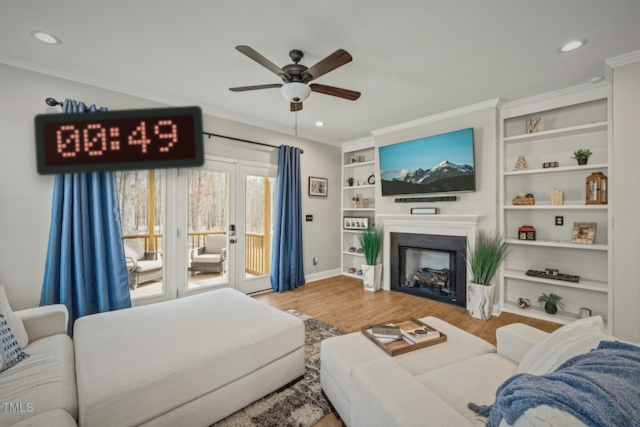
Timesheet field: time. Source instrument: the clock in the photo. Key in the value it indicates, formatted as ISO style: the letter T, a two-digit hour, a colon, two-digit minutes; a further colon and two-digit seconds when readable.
T00:49
